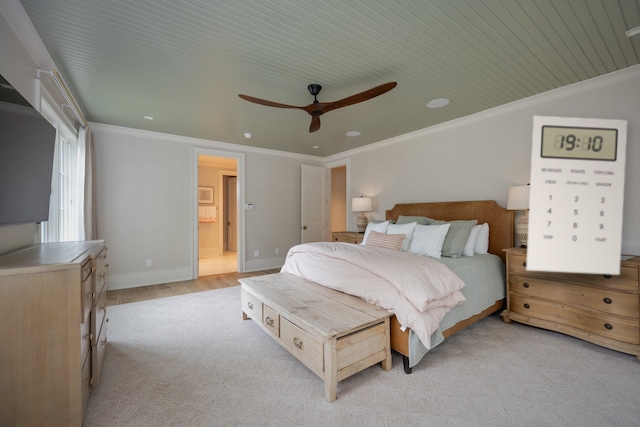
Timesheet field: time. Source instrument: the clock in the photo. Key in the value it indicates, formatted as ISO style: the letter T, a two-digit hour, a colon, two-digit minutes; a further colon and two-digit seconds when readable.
T19:10
